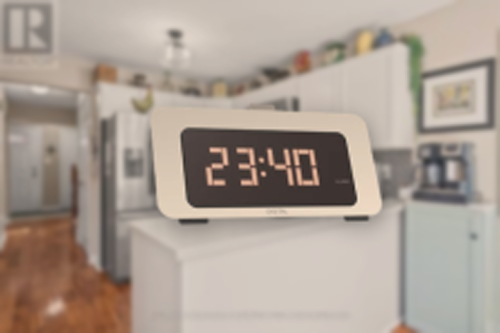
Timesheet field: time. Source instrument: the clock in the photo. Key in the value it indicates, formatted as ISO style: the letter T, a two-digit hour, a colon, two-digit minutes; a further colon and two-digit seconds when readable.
T23:40
